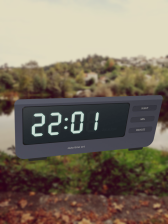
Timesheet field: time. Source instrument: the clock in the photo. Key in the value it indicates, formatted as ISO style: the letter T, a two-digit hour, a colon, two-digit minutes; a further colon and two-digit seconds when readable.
T22:01
